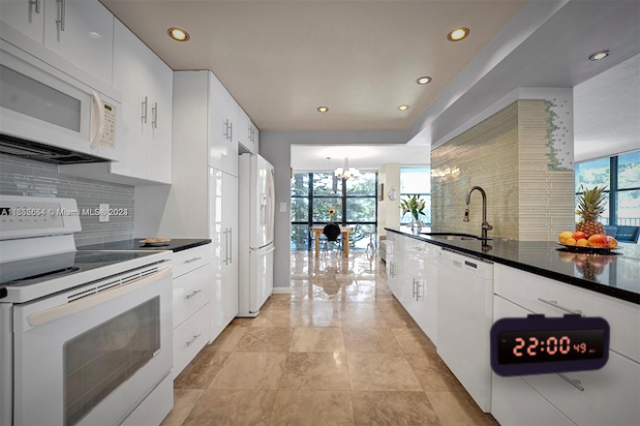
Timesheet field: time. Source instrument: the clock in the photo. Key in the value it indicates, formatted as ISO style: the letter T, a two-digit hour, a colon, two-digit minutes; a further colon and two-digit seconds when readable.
T22:00:49
